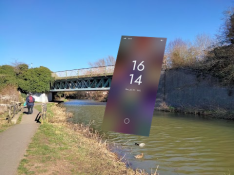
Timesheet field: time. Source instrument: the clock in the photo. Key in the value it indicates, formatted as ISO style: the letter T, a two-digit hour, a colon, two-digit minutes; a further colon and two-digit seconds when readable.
T16:14
